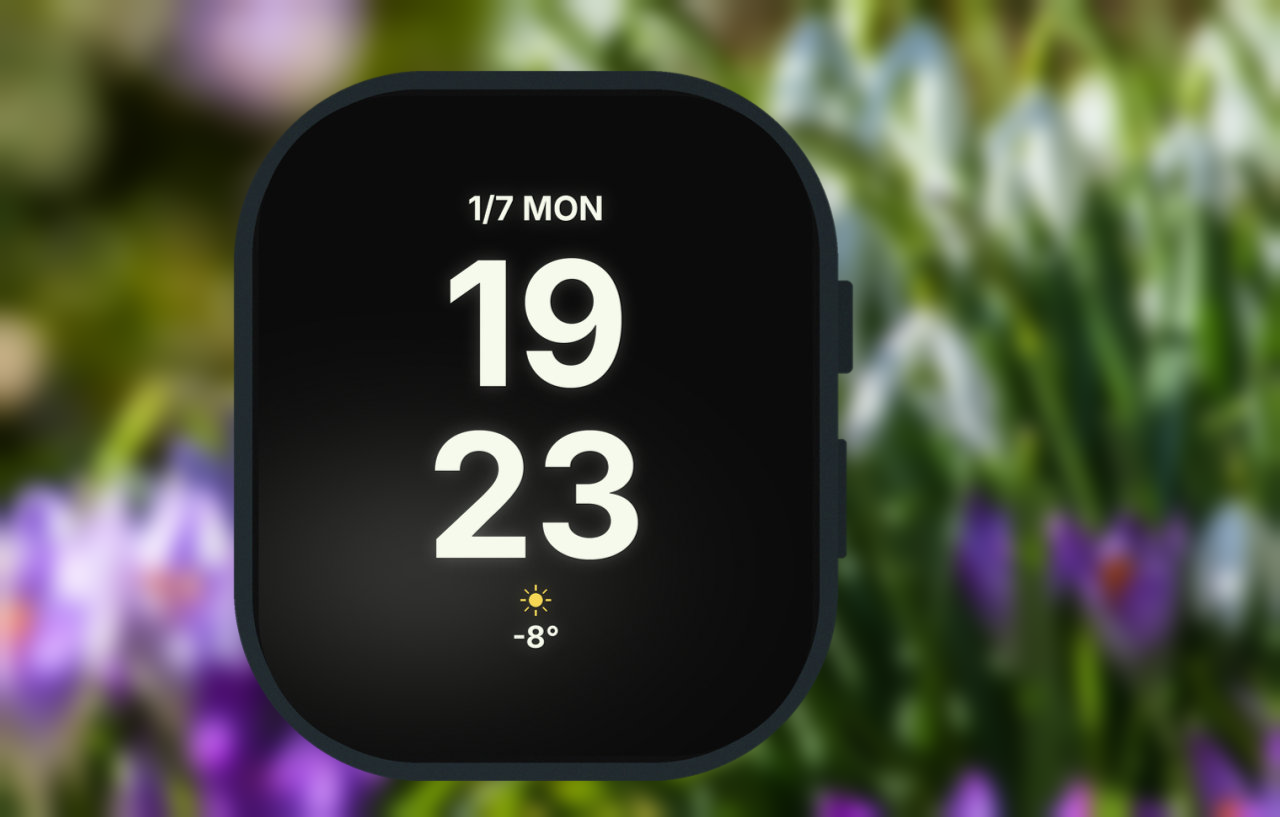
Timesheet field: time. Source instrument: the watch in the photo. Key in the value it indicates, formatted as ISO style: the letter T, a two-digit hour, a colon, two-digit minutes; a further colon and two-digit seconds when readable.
T19:23
